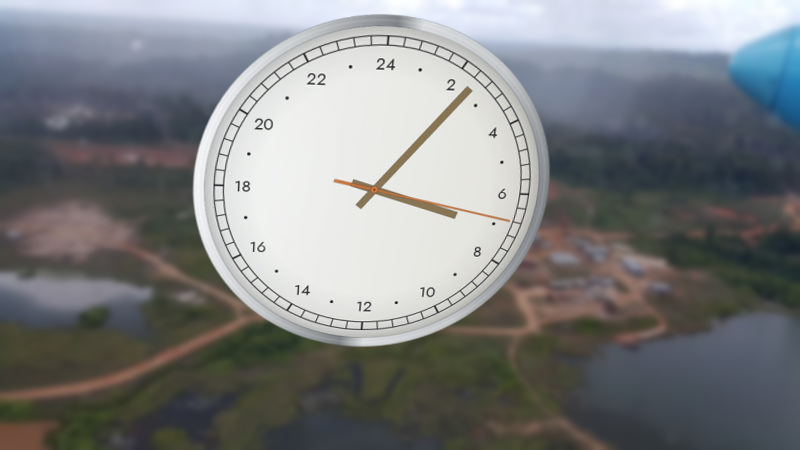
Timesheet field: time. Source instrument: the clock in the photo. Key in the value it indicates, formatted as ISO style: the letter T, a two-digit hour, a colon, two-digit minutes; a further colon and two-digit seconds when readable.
T07:06:17
